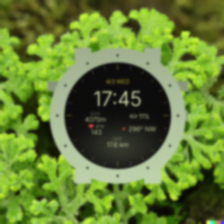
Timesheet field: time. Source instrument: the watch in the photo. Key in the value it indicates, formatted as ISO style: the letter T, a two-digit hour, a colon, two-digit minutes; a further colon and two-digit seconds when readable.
T17:45
